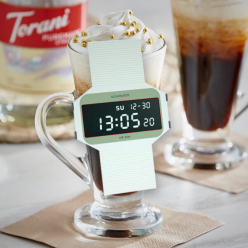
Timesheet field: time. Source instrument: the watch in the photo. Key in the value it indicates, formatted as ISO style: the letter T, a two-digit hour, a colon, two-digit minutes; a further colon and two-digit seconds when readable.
T13:05:20
